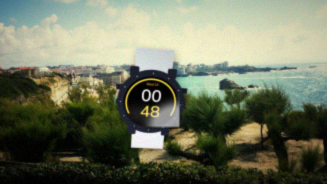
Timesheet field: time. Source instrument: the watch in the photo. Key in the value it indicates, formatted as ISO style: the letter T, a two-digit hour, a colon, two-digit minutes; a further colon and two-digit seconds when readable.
T00:48
